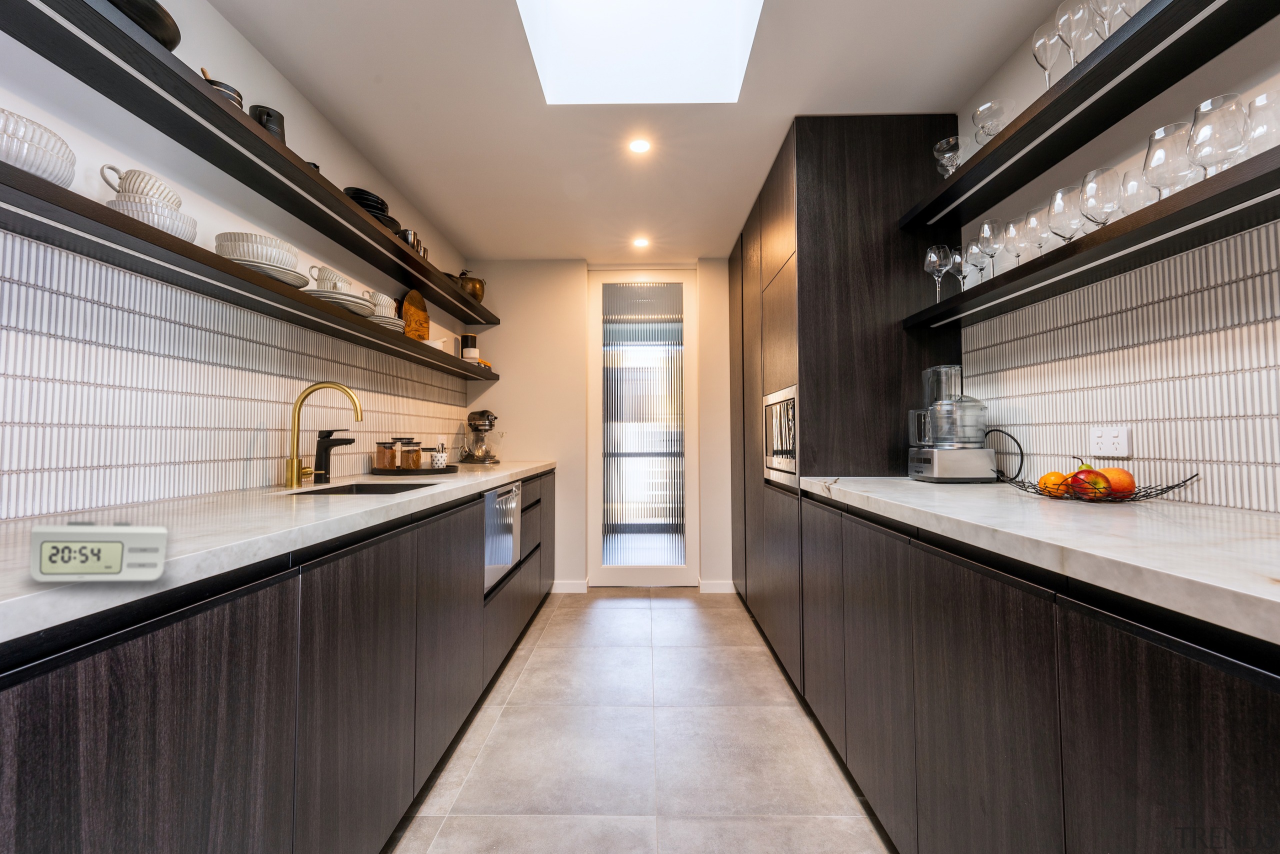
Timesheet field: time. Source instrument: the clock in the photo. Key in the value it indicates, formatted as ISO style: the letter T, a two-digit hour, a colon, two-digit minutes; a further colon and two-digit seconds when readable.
T20:54
